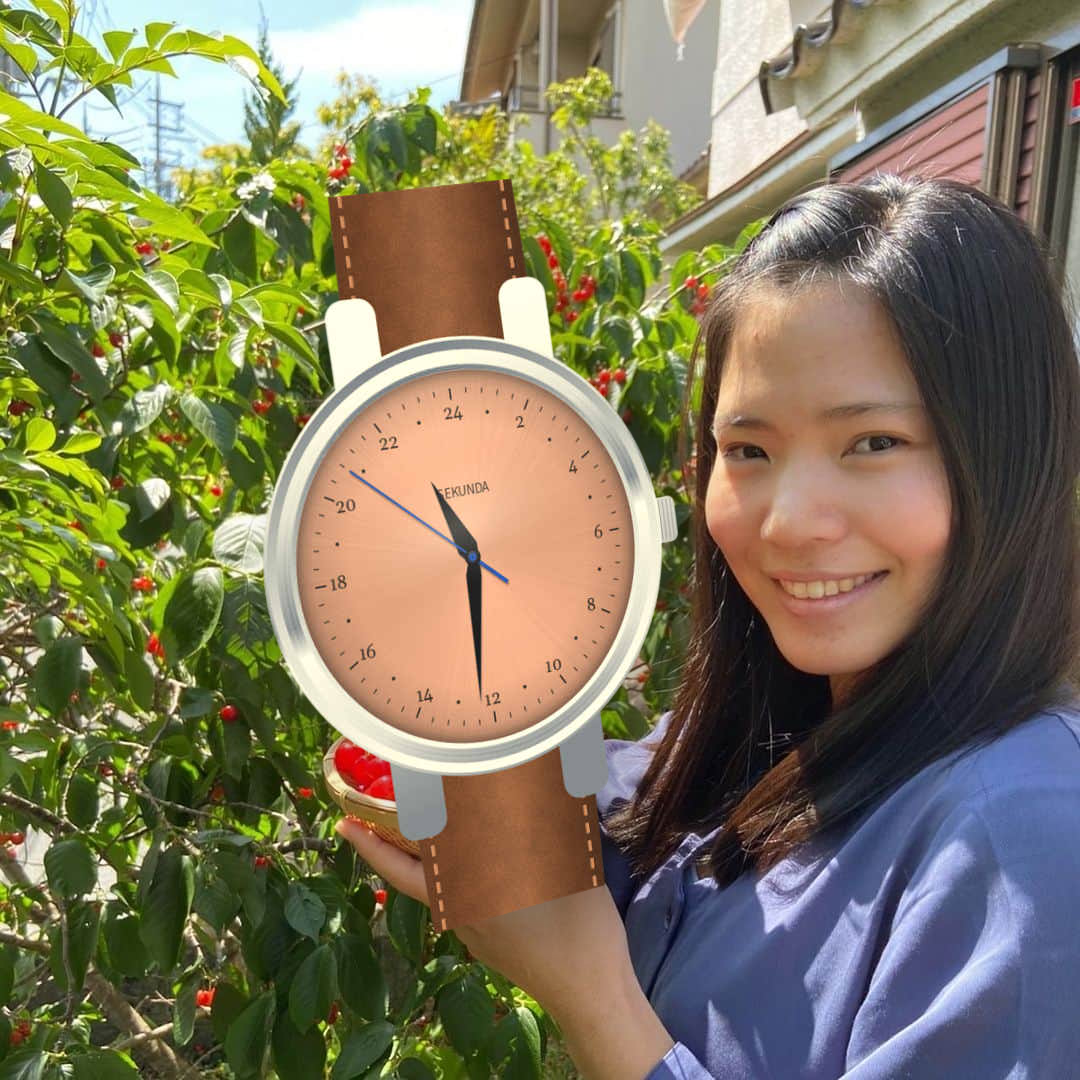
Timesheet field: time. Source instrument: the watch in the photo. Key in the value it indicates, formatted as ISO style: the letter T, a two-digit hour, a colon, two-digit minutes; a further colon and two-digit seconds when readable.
T22:30:52
